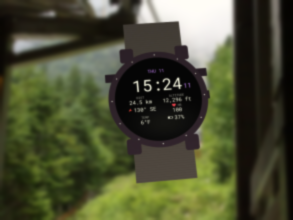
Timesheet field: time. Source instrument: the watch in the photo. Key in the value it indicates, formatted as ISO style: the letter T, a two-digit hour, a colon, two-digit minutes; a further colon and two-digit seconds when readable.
T15:24
